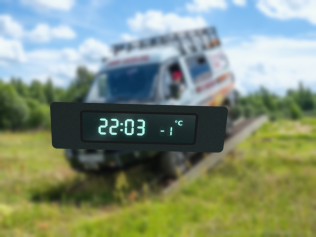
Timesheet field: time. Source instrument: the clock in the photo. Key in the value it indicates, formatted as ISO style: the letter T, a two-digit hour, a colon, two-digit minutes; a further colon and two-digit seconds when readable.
T22:03
